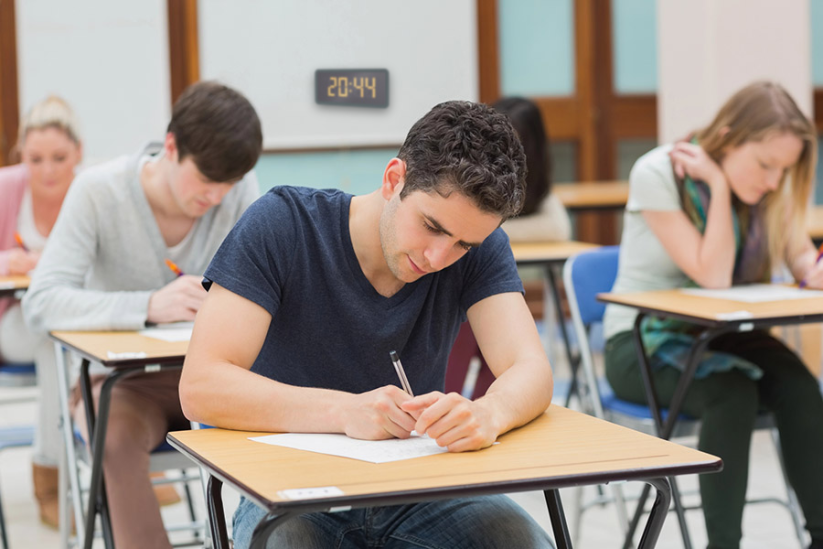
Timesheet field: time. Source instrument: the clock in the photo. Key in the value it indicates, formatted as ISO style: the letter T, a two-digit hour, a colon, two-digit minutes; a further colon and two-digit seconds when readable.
T20:44
